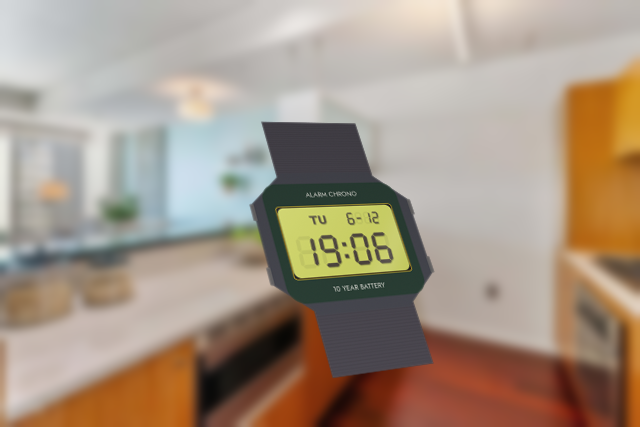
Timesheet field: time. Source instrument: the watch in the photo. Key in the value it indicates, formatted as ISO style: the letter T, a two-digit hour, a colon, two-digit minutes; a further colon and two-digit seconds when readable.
T19:06
